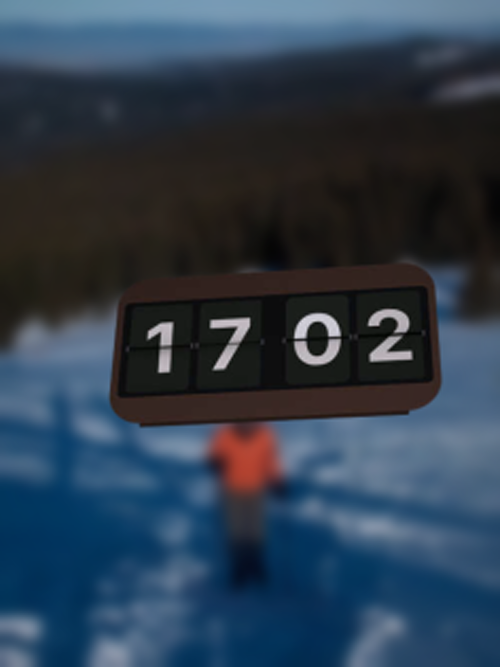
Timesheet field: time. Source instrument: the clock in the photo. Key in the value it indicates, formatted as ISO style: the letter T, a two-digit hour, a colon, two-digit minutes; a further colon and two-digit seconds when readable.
T17:02
